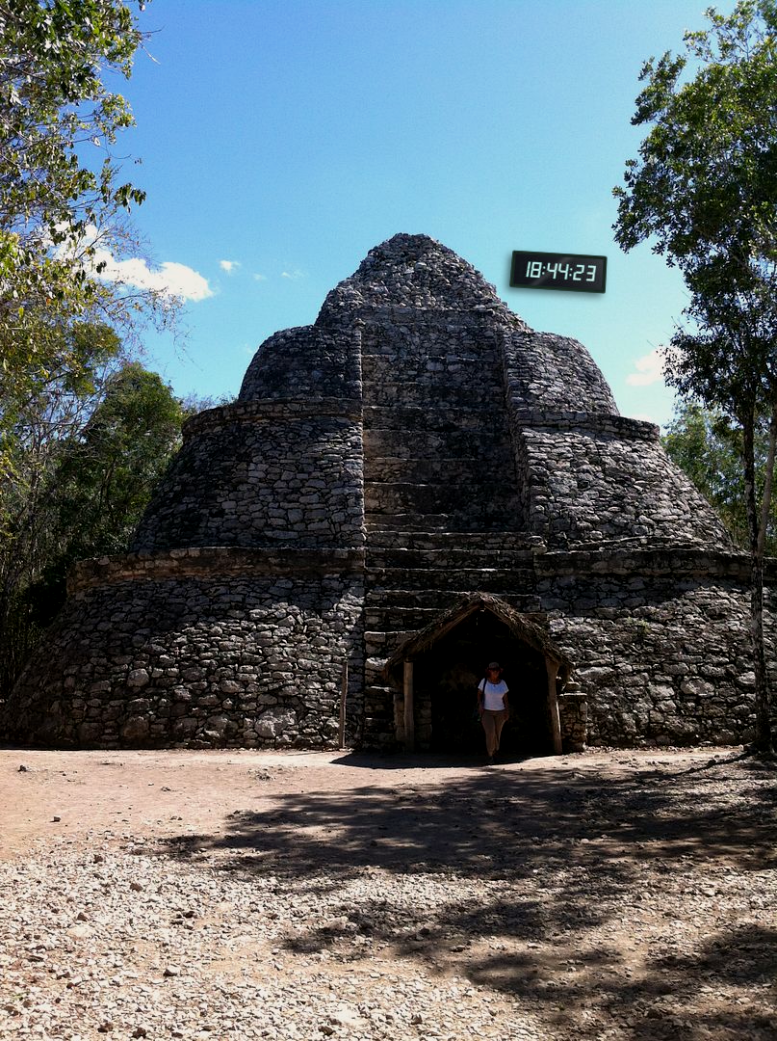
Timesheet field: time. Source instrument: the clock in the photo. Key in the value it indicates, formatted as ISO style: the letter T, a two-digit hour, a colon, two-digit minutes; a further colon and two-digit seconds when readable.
T18:44:23
